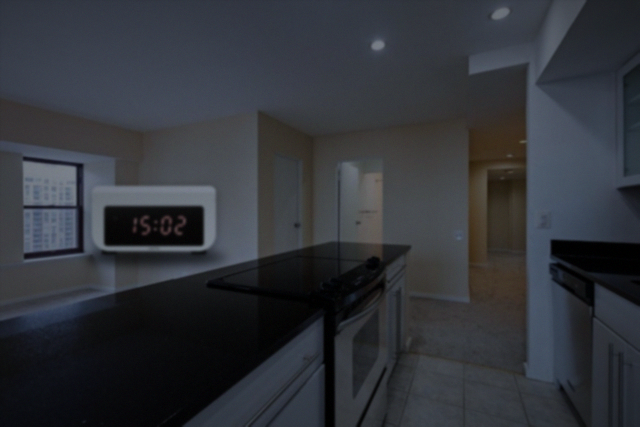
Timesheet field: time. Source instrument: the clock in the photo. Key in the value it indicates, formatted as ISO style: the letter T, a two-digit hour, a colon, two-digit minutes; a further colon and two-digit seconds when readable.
T15:02
